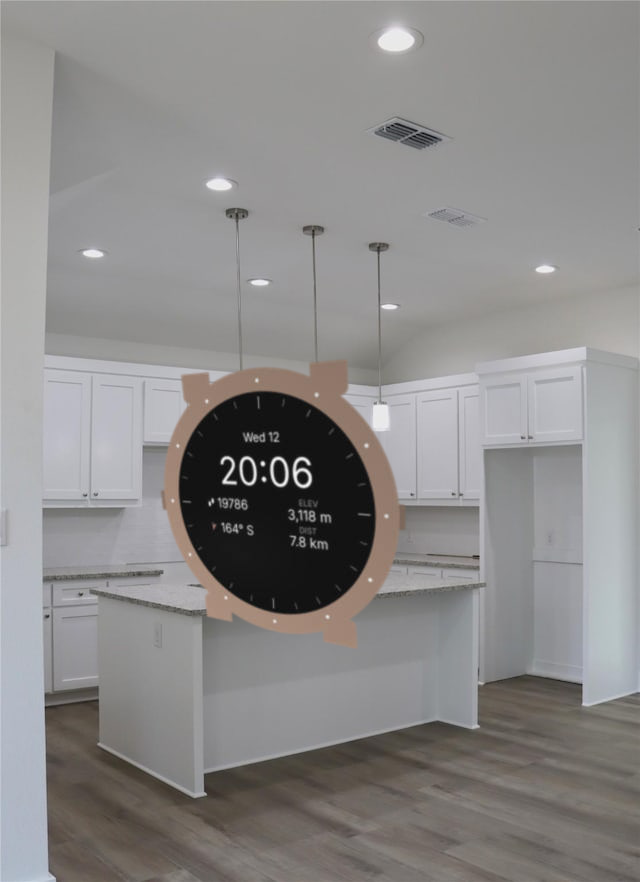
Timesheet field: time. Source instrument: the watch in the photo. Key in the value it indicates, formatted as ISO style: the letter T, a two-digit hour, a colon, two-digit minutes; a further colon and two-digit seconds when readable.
T20:06
